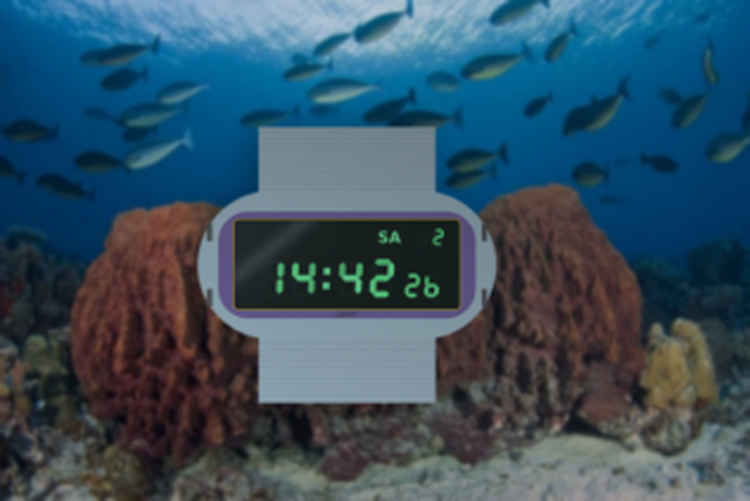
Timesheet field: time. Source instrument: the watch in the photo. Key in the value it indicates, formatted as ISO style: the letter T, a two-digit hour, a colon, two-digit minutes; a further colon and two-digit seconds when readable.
T14:42:26
